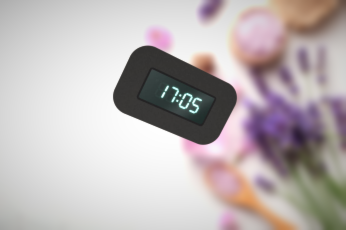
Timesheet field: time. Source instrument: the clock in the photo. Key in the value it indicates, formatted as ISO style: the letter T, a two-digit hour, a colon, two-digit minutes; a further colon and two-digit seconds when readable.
T17:05
